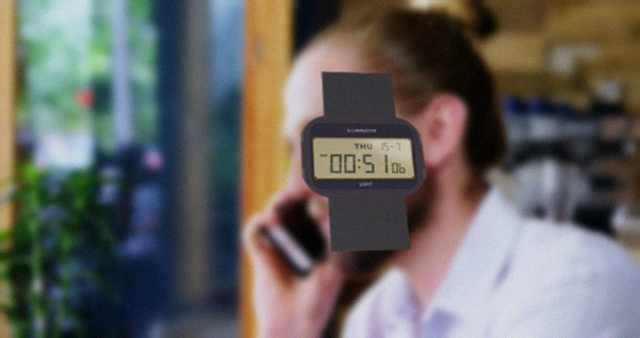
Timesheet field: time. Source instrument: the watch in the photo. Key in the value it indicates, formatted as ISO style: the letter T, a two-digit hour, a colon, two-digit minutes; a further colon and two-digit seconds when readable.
T00:51:06
